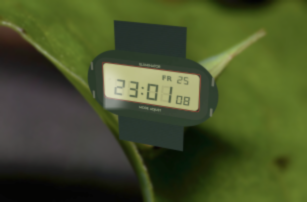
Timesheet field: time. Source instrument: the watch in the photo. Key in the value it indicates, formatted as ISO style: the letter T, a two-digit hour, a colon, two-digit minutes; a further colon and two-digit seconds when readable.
T23:01
